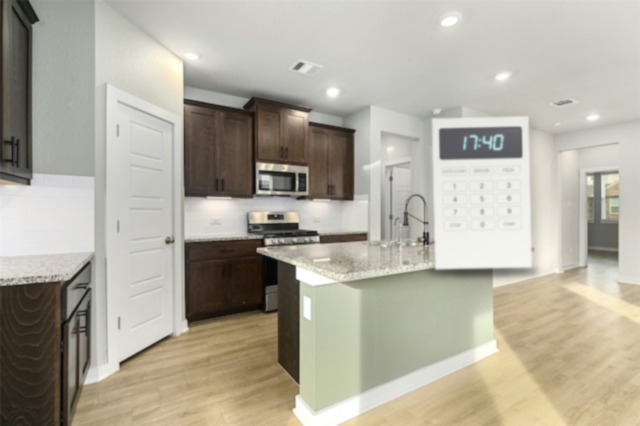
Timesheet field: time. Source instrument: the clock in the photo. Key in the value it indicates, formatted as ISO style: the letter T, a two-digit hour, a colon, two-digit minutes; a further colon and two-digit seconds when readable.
T17:40
